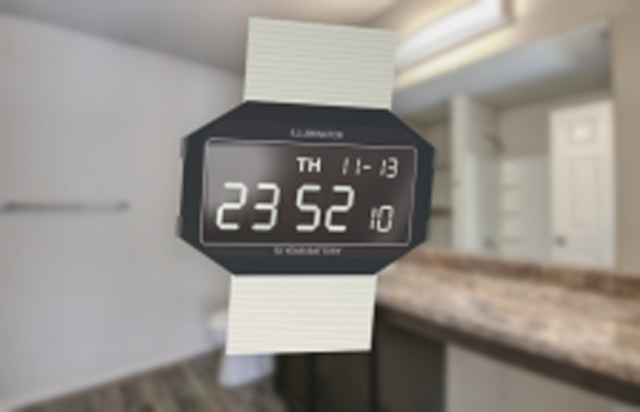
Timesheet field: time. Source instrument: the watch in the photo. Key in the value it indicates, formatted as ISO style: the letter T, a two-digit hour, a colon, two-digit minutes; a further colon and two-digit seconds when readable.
T23:52:10
